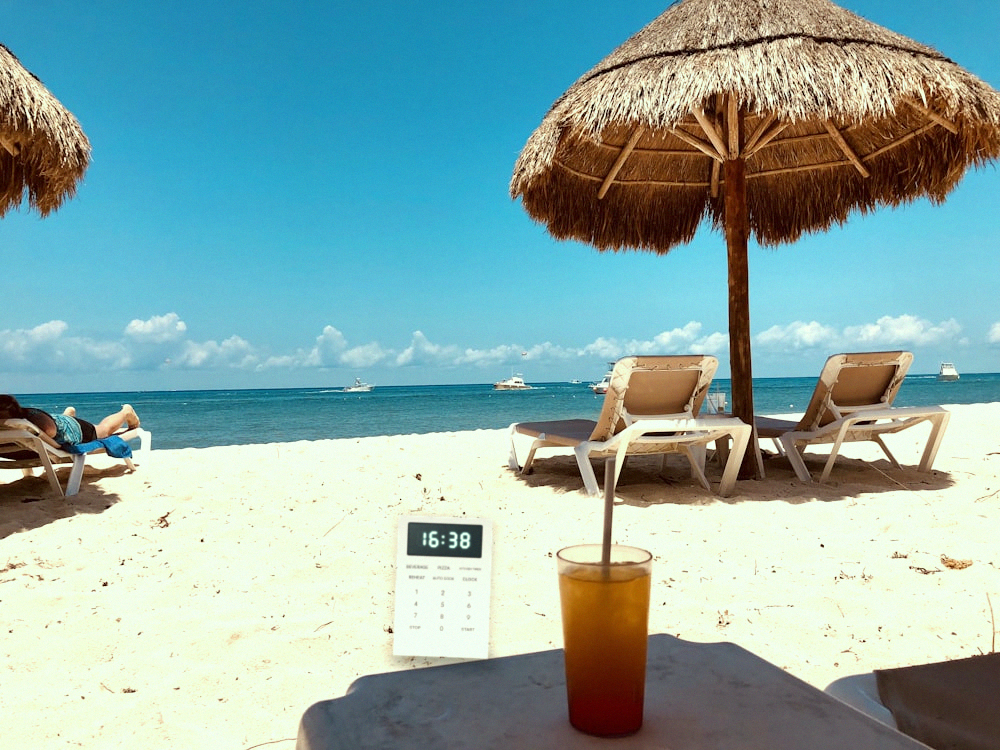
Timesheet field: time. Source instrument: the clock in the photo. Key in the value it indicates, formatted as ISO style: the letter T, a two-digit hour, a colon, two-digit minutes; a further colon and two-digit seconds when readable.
T16:38
